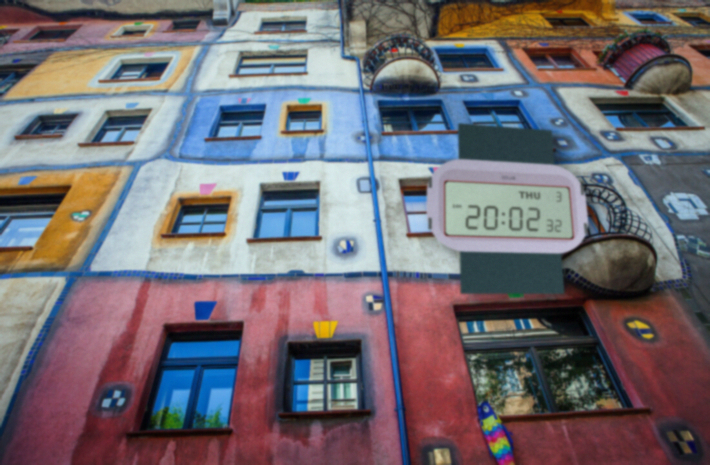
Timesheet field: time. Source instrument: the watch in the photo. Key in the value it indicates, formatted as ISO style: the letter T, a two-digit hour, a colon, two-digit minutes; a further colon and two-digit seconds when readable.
T20:02:32
